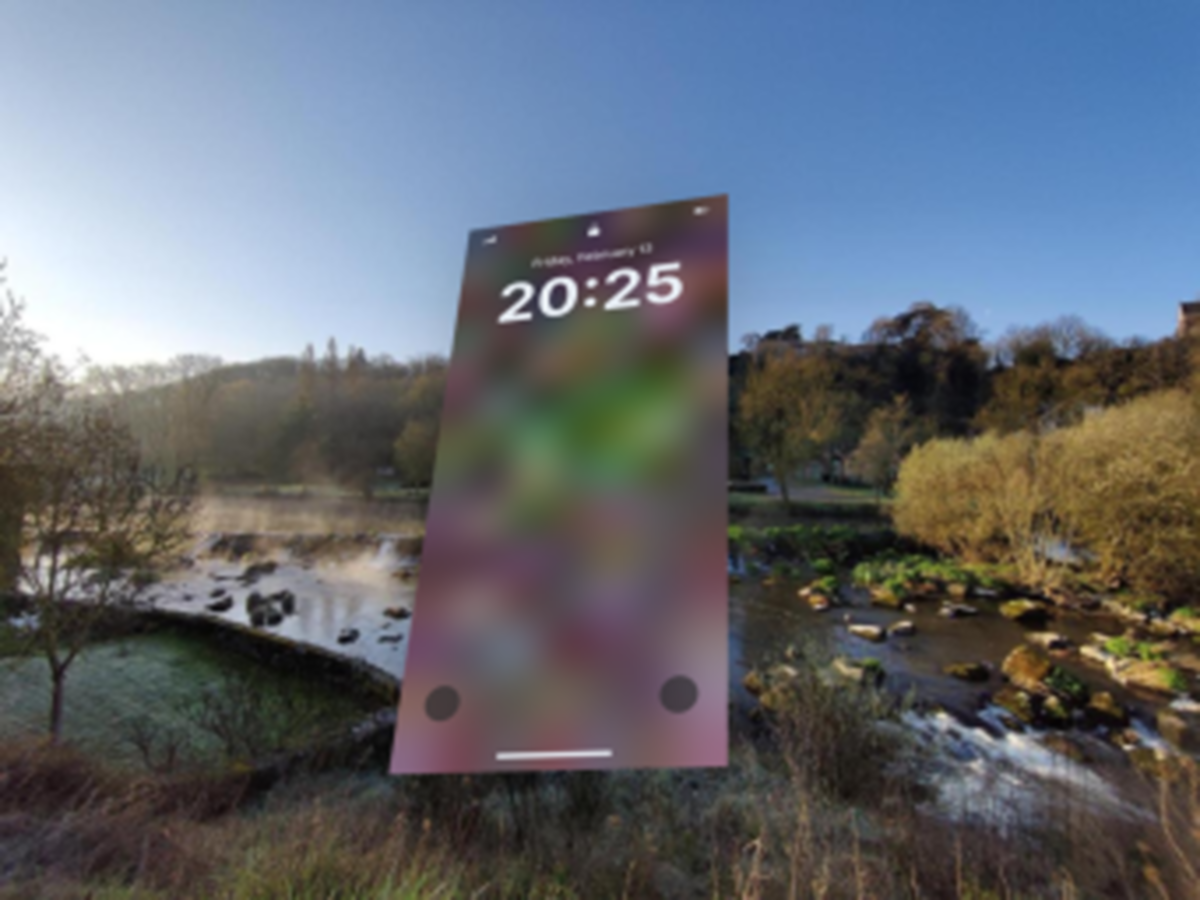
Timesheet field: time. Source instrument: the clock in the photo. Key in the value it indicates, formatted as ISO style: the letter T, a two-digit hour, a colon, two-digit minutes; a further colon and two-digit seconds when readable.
T20:25
